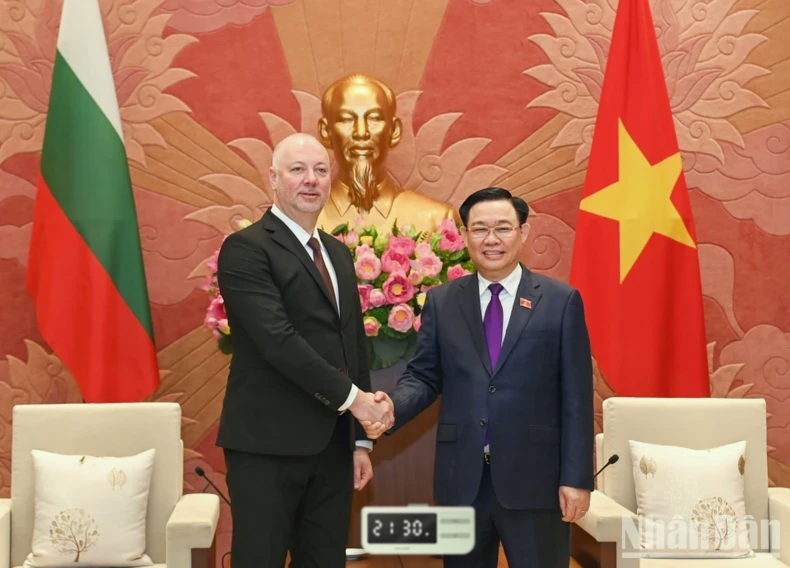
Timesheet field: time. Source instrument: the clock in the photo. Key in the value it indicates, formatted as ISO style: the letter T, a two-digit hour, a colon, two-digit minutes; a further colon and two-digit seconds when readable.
T21:30
